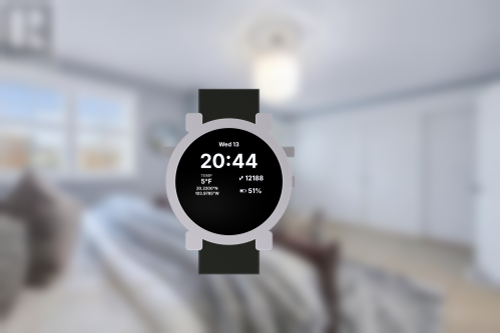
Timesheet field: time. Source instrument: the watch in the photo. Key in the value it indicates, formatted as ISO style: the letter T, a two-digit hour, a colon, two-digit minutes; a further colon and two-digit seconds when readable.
T20:44
